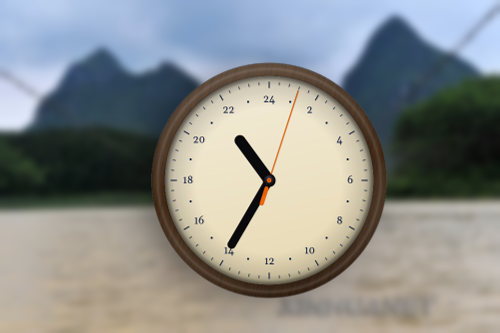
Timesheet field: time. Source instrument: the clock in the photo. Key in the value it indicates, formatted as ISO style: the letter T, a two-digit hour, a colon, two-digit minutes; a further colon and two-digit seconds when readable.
T21:35:03
